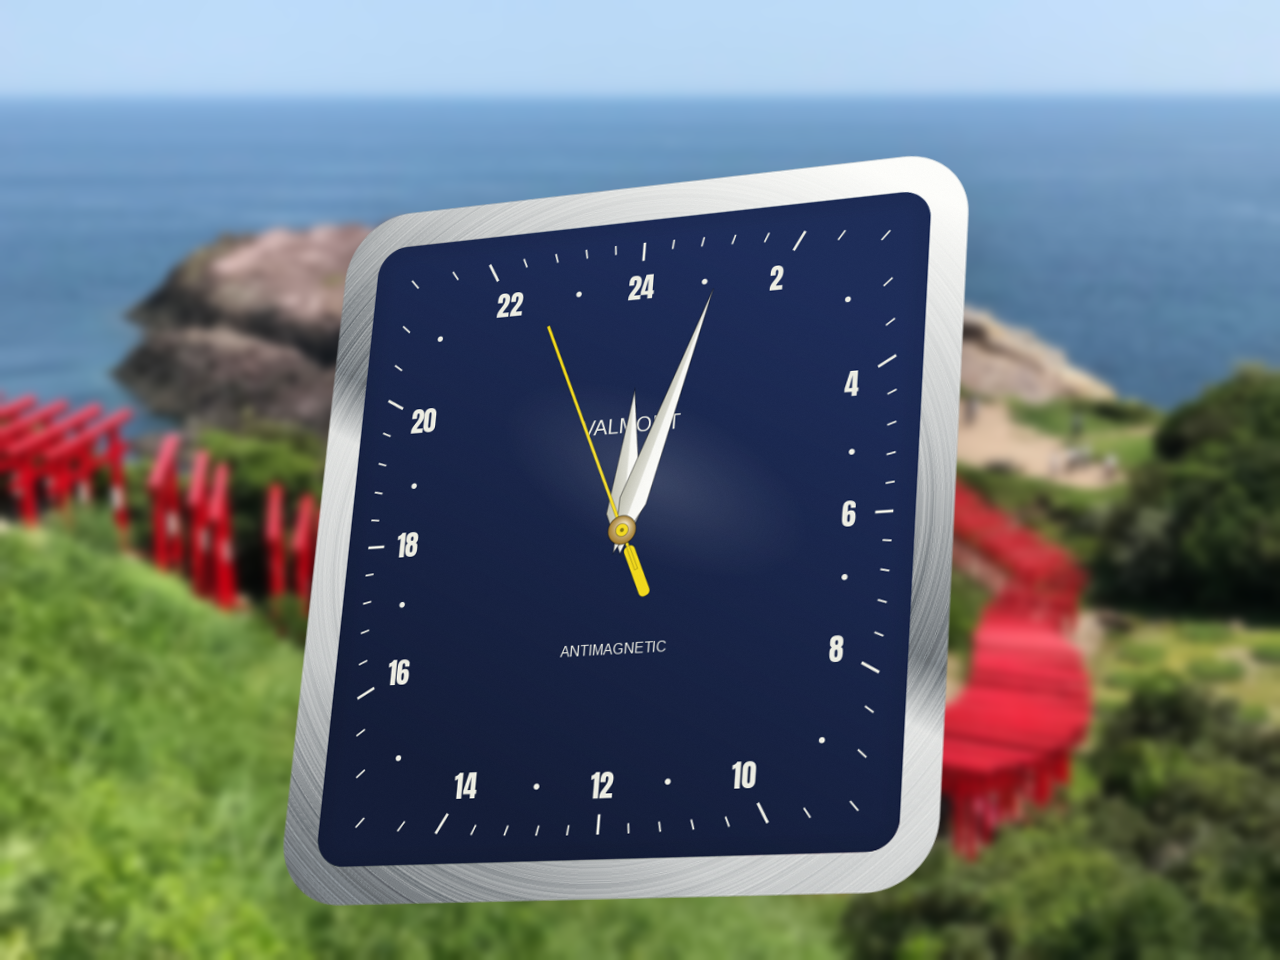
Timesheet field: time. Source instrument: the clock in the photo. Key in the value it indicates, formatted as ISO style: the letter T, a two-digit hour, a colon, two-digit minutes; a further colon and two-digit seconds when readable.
T00:02:56
